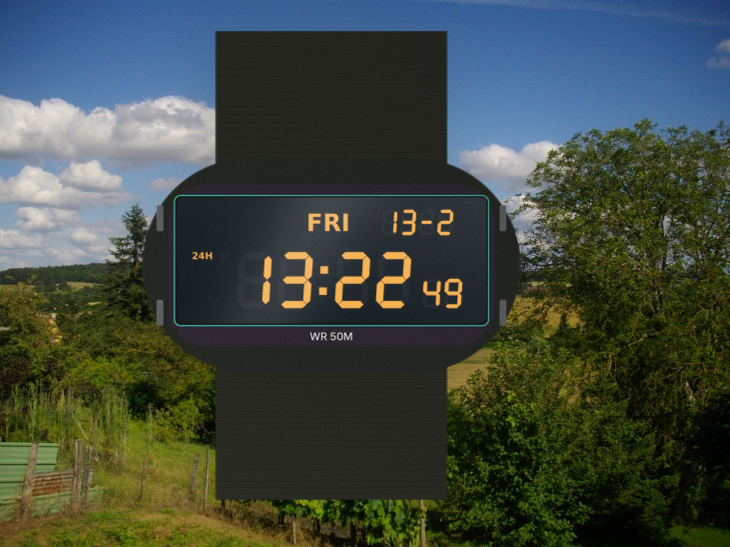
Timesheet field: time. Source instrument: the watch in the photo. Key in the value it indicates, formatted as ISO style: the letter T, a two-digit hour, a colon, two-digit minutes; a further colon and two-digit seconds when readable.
T13:22:49
